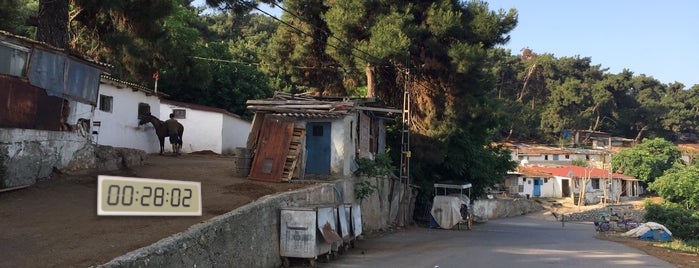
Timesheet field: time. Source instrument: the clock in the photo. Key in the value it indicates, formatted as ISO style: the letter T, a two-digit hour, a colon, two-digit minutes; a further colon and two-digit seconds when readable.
T00:28:02
